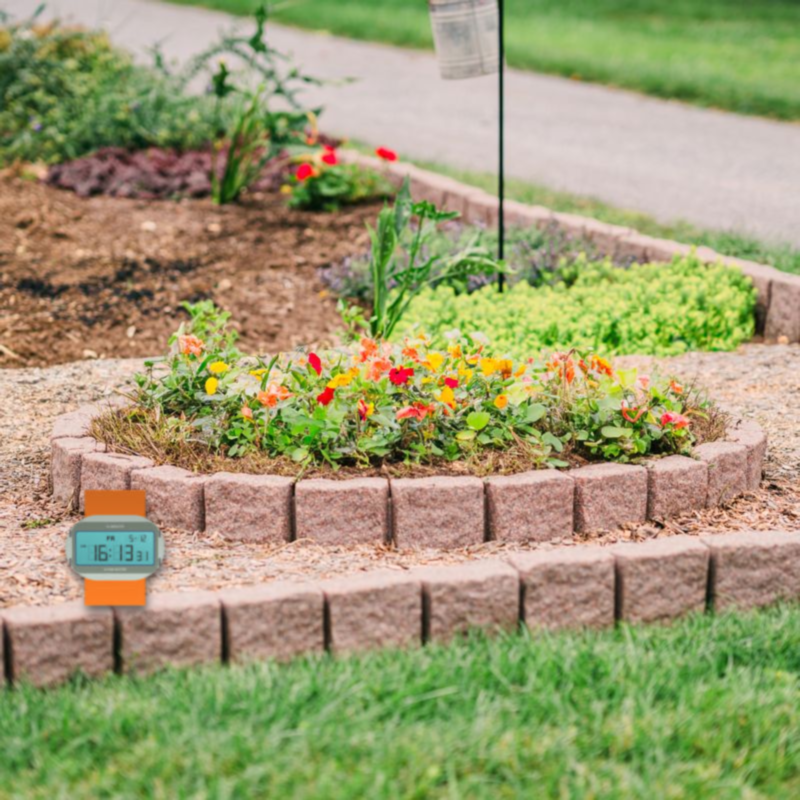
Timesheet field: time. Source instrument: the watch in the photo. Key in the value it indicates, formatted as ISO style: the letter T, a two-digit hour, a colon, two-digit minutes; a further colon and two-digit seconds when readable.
T16:13
